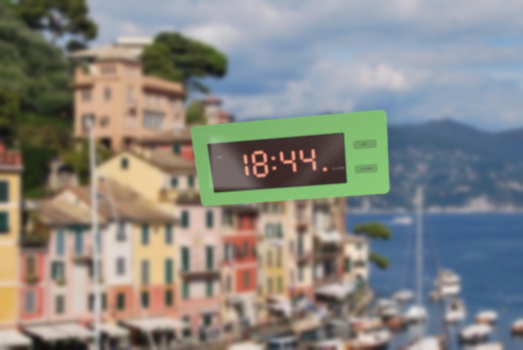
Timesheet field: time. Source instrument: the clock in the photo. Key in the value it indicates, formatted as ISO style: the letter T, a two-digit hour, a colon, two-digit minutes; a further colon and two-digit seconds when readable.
T18:44
